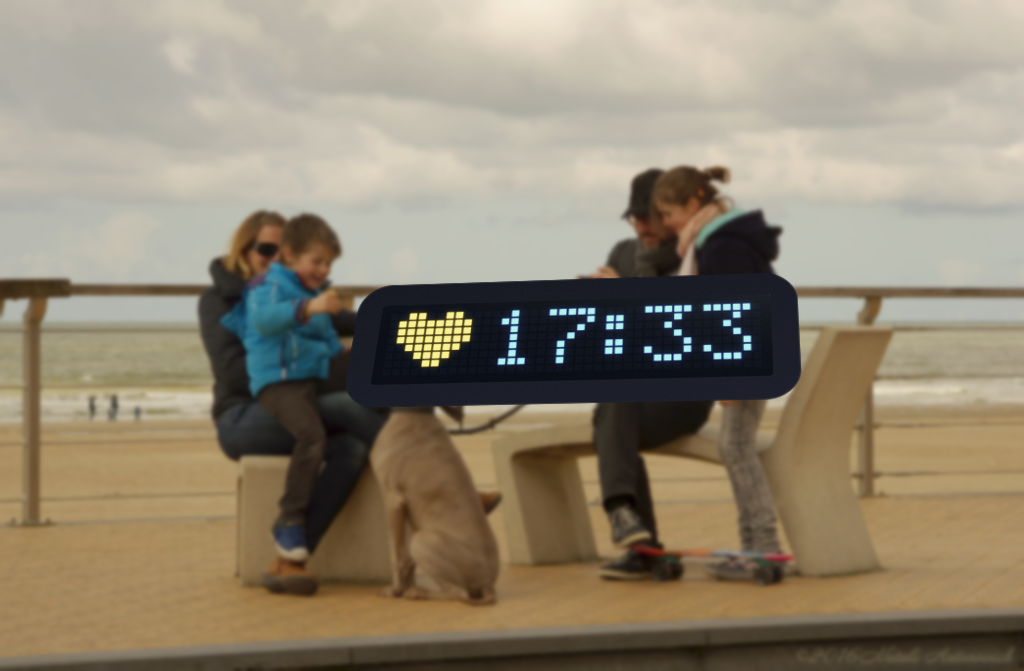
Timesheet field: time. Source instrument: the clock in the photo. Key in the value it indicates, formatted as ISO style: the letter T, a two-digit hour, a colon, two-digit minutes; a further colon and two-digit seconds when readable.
T17:33
